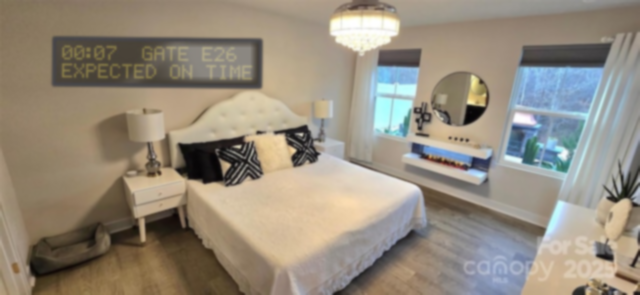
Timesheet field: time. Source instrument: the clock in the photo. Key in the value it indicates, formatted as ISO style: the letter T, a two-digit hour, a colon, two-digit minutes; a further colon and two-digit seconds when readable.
T00:07
